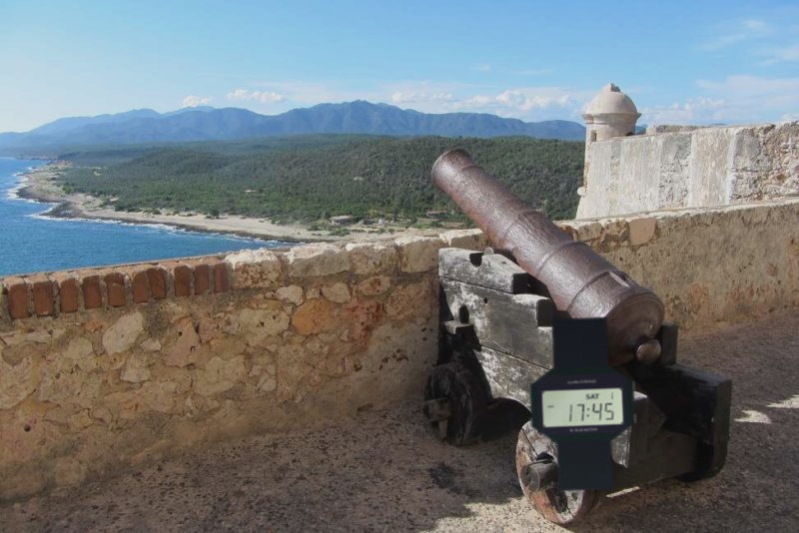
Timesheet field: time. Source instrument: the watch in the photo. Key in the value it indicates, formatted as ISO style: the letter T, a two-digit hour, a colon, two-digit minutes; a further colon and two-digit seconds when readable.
T17:45
